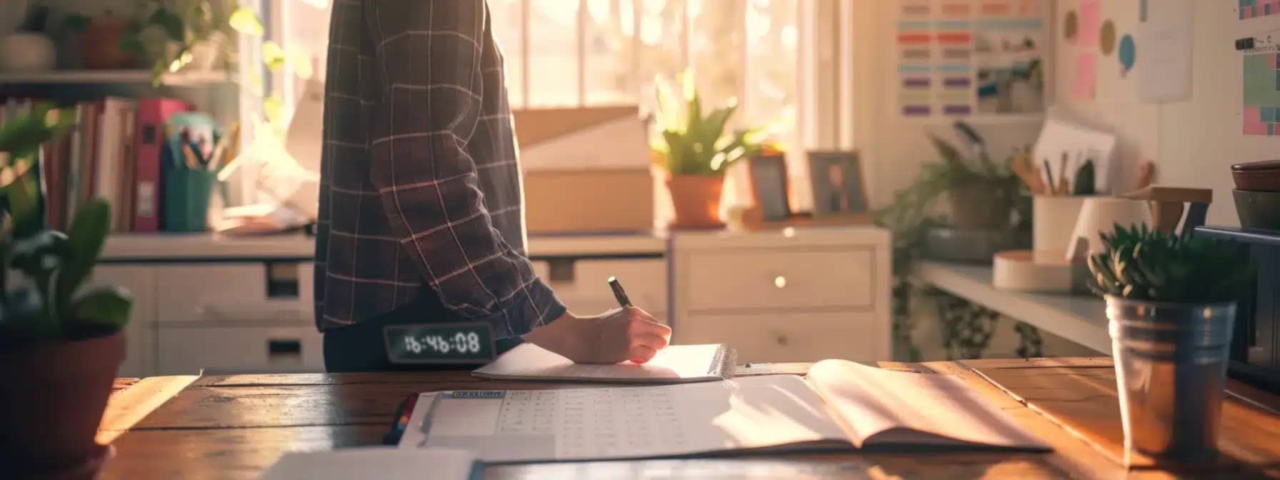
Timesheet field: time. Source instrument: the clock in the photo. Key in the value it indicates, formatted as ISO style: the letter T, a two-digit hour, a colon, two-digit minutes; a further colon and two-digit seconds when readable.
T16:46:08
